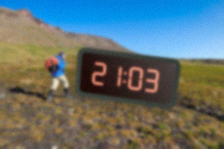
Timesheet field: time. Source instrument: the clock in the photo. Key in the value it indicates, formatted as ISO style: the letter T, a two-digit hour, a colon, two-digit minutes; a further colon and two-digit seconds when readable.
T21:03
